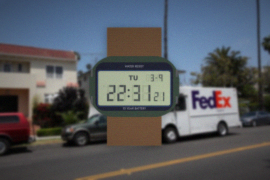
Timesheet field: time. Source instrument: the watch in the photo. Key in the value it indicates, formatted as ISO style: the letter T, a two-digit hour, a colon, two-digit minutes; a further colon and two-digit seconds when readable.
T22:31:21
